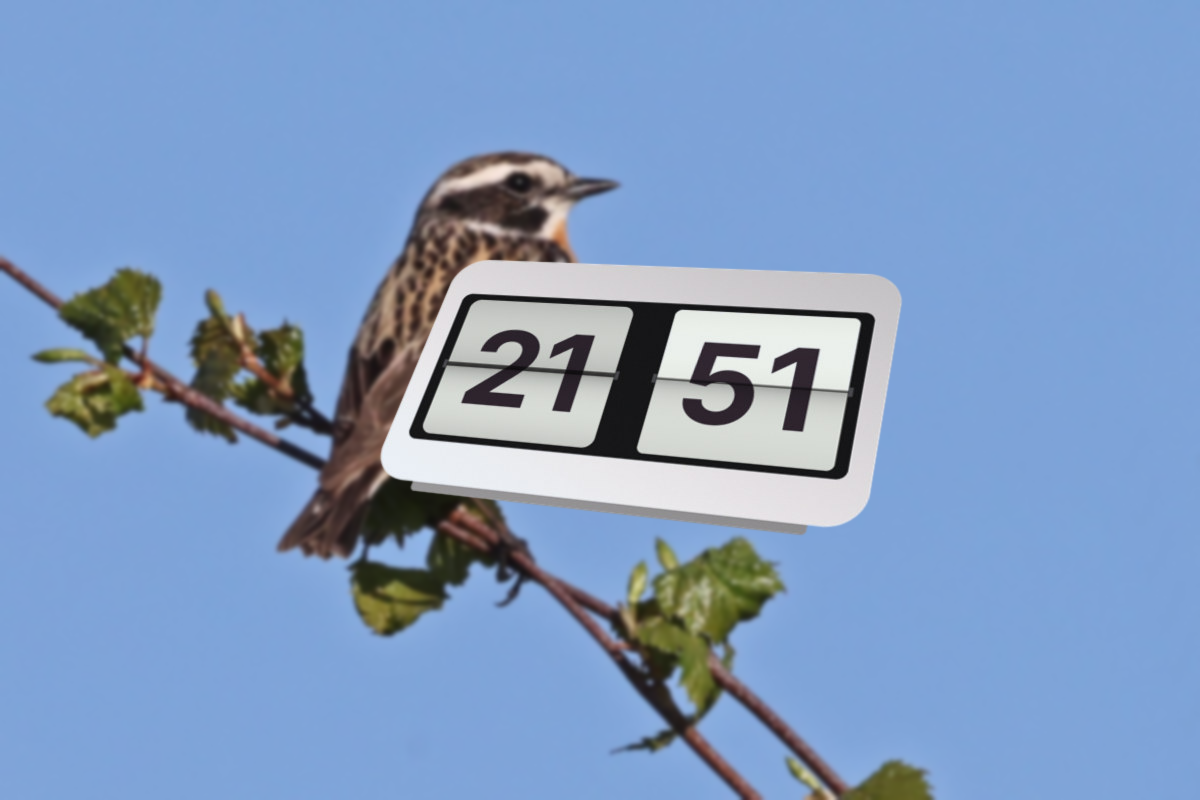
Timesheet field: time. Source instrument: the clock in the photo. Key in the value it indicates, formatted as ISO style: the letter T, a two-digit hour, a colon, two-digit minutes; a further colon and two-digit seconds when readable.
T21:51
